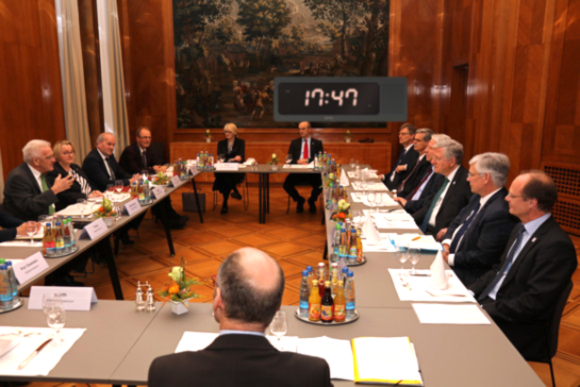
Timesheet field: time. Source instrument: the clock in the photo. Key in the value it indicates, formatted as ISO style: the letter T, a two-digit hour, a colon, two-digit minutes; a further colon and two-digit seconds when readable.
T17:47
